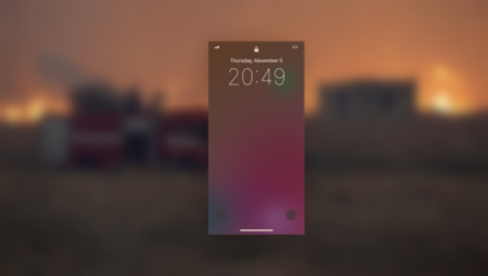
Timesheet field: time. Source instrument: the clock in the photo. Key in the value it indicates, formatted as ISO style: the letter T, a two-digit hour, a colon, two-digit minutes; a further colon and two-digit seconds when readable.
T20:49
